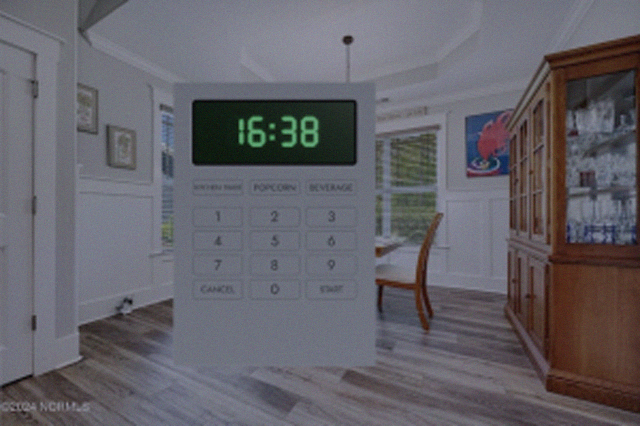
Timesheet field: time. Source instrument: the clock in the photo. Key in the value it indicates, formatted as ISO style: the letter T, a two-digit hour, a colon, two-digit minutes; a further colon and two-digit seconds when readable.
T16:38
